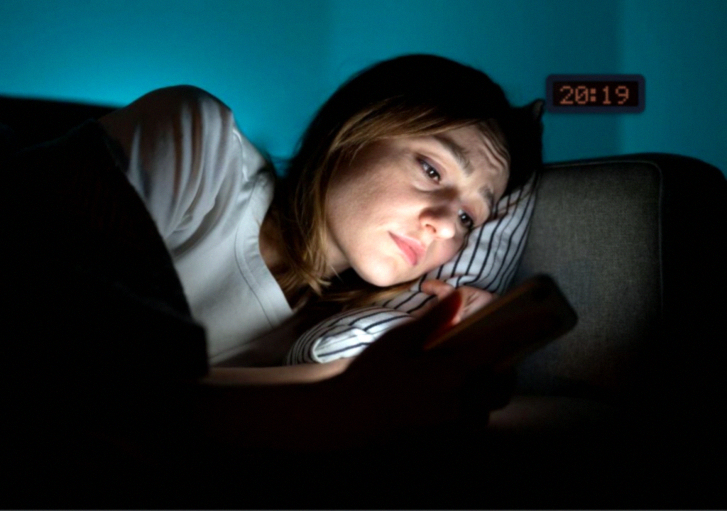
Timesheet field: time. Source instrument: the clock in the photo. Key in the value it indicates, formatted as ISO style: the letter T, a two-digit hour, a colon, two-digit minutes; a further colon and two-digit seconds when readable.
T20:19
